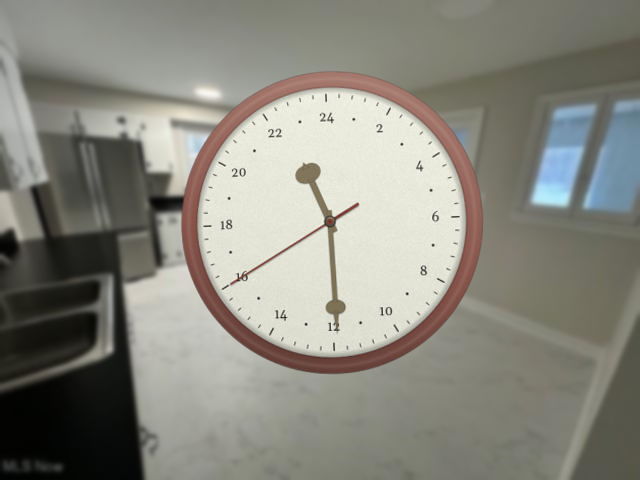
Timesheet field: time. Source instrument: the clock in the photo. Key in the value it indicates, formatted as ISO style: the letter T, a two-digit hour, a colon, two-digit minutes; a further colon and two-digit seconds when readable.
T22:29:40
